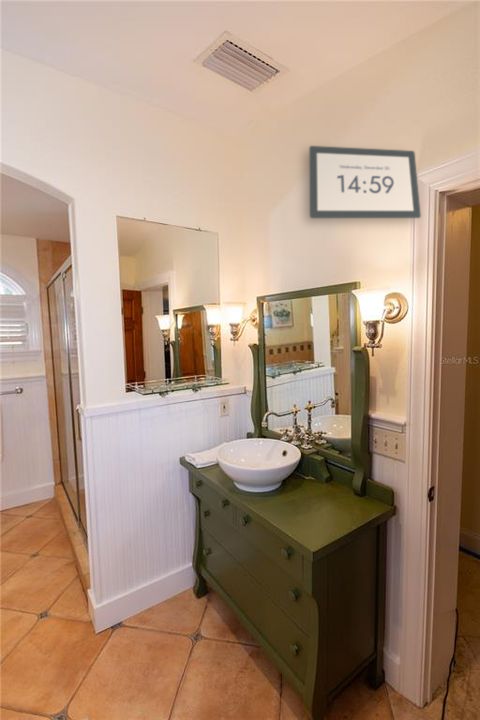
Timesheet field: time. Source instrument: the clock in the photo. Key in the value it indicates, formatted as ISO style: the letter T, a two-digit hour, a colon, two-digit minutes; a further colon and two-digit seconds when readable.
T14:59
